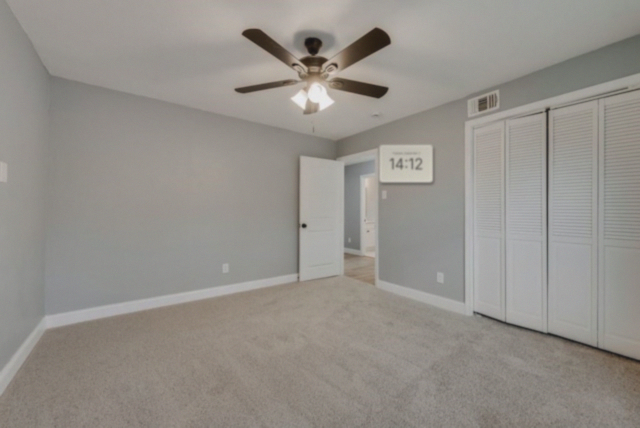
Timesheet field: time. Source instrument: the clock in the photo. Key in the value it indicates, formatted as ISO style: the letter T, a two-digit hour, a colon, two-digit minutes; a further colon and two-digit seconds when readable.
T14:12
